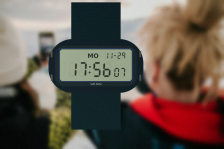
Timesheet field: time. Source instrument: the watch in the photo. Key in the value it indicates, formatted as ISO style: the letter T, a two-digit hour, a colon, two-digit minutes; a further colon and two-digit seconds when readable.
T17:56:07
